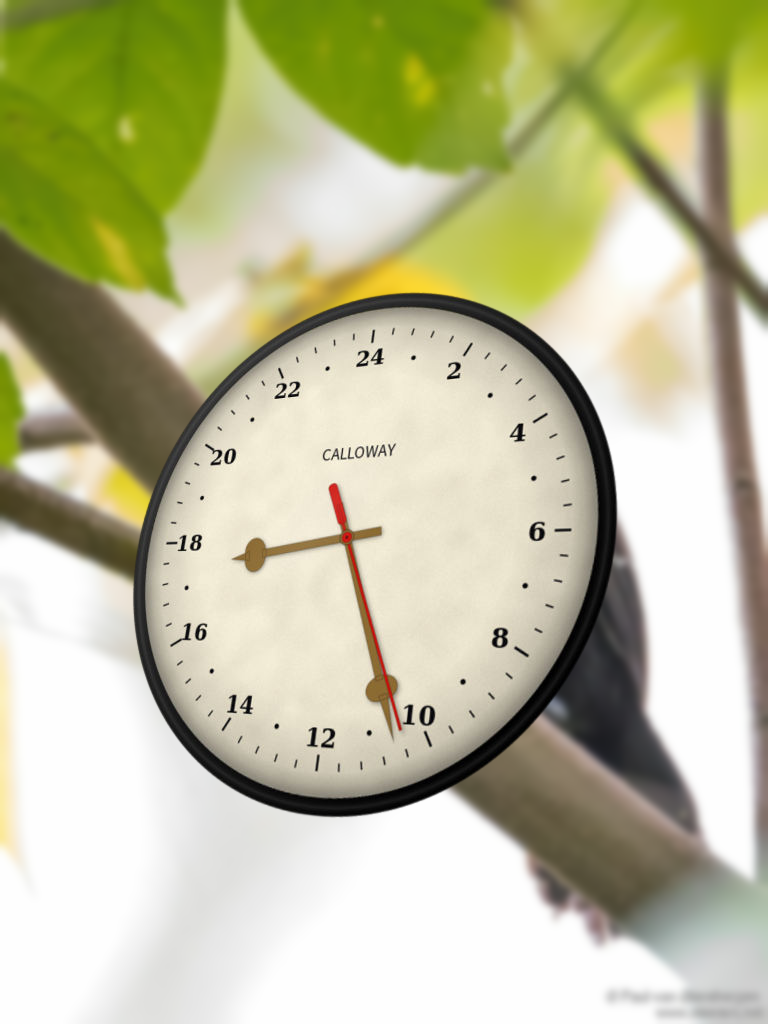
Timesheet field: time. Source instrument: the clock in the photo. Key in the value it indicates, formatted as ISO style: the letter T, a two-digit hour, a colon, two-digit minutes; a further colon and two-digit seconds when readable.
T17:26:26
